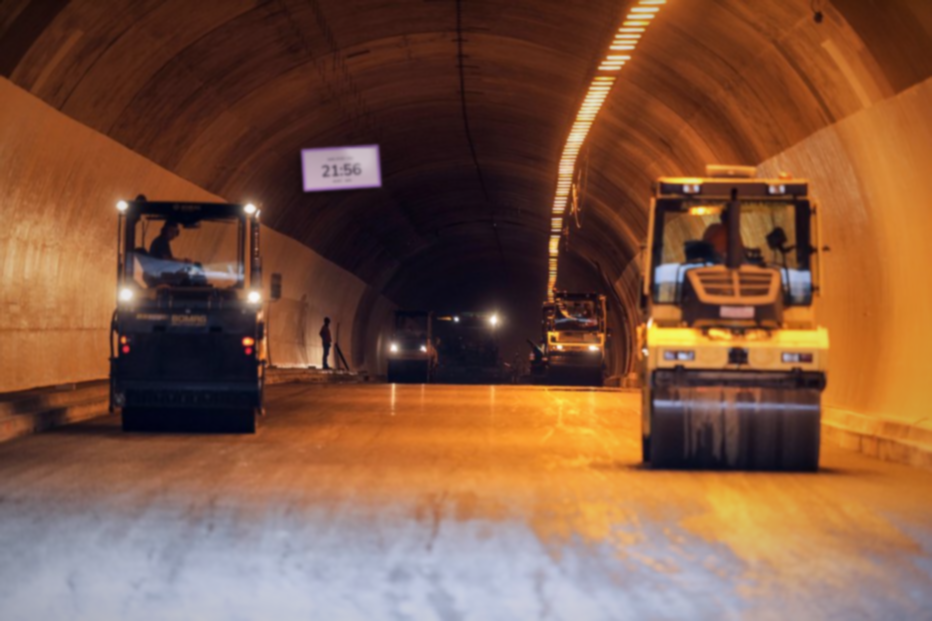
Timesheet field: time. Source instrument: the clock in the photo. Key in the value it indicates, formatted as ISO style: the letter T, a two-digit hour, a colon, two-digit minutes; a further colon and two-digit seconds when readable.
T21:56
